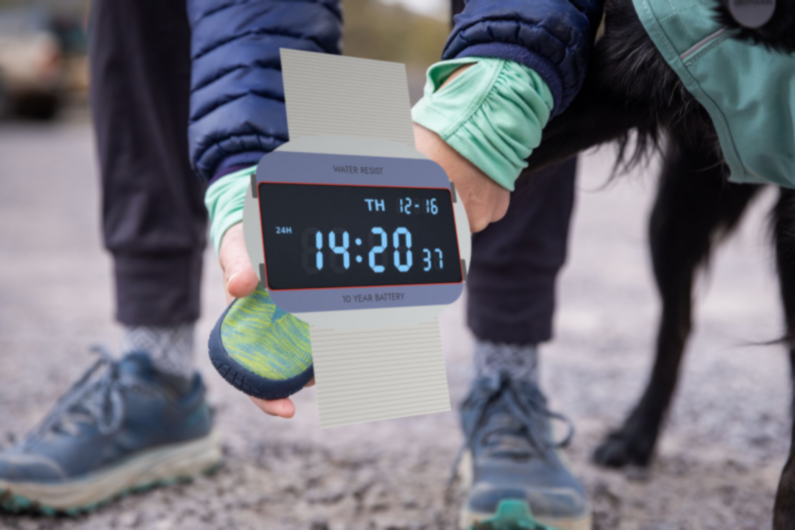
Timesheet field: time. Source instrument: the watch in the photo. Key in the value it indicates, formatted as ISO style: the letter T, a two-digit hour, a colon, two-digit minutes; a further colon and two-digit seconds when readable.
T14:20:37
